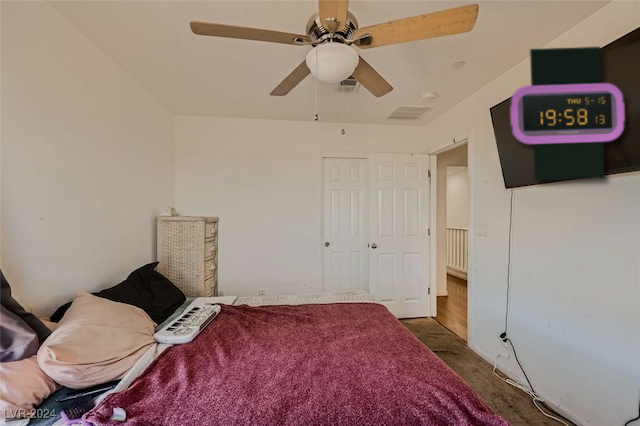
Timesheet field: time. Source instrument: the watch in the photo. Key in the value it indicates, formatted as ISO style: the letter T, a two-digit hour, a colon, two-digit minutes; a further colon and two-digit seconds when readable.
T19:58
